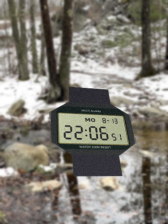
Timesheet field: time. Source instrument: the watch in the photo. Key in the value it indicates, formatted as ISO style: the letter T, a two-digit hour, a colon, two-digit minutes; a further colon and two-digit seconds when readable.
T22:06:51
